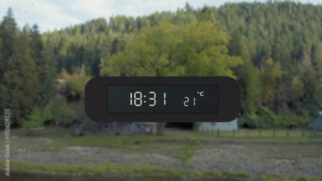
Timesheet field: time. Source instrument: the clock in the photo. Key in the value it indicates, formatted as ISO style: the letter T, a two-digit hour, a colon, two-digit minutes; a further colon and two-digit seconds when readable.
T18:31
